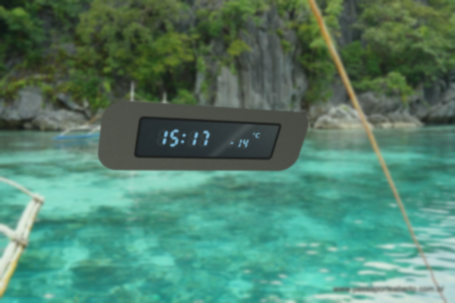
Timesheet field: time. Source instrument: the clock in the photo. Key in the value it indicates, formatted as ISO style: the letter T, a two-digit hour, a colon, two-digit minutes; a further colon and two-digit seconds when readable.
T15:17
